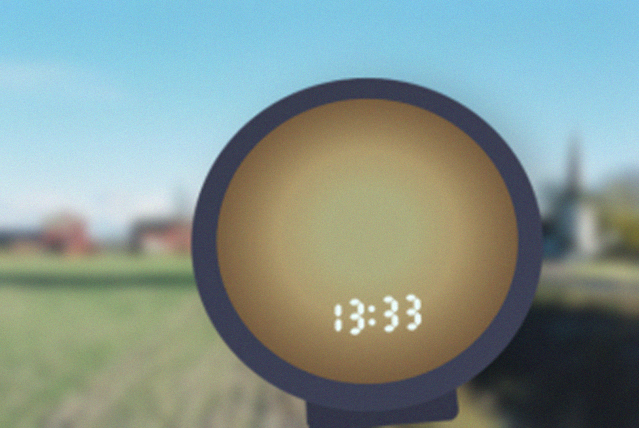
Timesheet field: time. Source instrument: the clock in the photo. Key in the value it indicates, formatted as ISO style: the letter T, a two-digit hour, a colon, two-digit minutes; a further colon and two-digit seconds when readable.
T13:33
